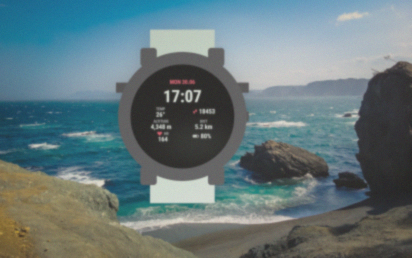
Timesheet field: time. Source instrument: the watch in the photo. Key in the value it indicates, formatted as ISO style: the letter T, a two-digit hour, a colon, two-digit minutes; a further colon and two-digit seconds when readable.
T17:07
